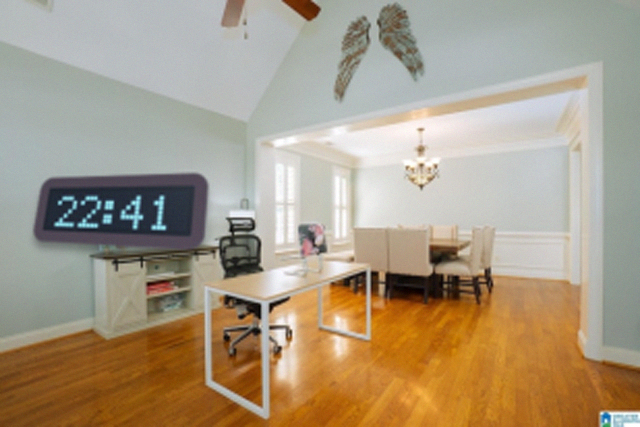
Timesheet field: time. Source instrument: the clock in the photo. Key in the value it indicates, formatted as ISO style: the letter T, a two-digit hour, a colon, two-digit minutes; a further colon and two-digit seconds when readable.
T22:41
